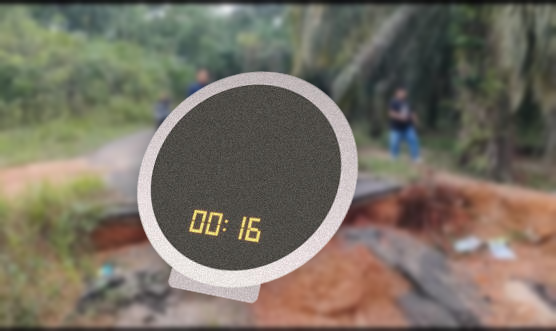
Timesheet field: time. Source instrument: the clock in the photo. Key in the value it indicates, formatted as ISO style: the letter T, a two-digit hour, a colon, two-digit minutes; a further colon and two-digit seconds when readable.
T00:16
